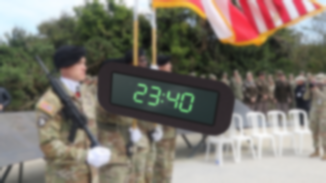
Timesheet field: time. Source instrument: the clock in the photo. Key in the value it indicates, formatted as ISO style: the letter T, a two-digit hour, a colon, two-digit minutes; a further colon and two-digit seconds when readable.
T23:40
